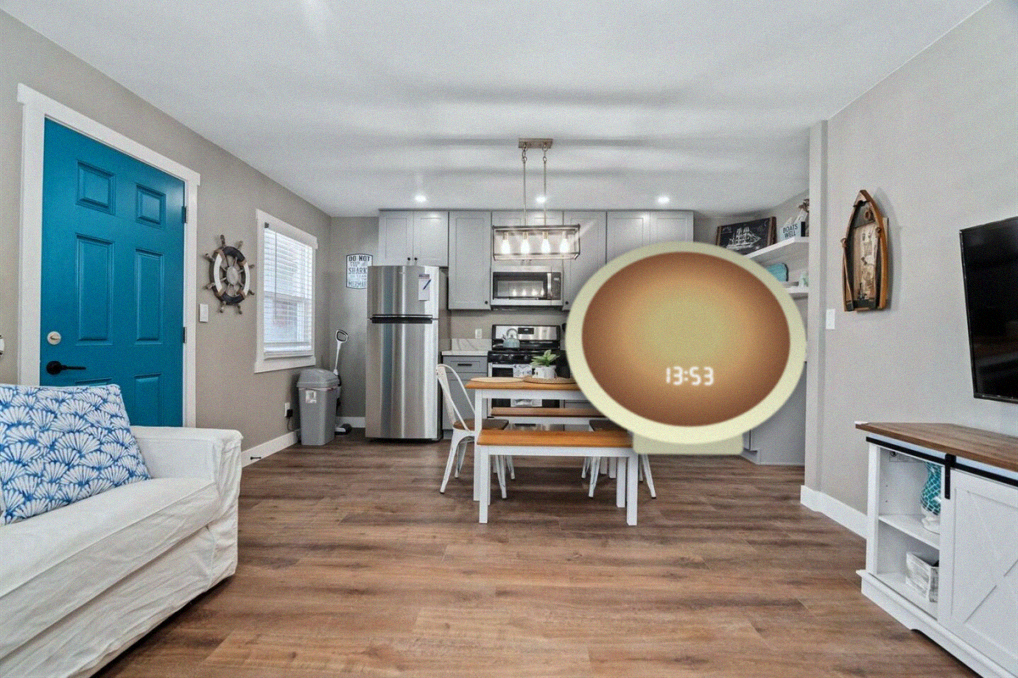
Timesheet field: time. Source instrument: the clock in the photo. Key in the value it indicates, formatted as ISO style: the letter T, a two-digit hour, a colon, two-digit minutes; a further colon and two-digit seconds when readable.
T13:53
